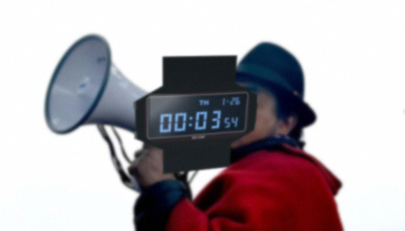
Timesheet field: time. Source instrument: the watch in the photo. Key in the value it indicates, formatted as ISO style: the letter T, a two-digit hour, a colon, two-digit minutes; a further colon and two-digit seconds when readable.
T00:03
